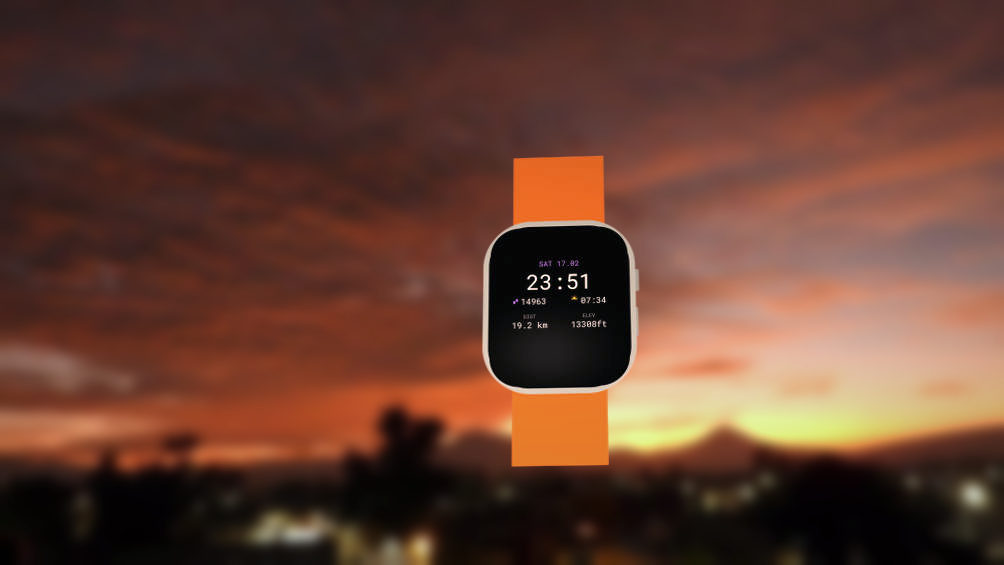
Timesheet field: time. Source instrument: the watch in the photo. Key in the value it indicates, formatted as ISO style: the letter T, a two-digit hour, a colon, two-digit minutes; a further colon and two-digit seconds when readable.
T23:51
